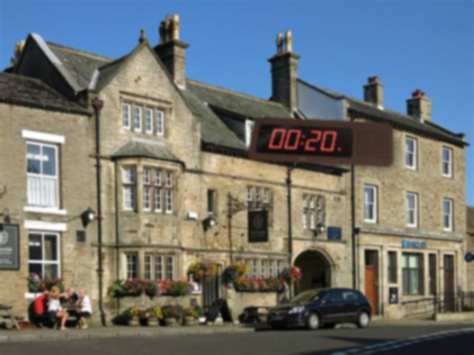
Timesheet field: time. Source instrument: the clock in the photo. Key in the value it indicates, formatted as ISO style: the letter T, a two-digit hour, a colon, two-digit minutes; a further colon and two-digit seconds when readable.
T00:20
